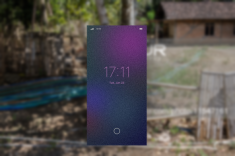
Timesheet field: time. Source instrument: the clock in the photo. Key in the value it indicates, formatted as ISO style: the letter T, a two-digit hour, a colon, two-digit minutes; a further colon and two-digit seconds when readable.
T17:11
